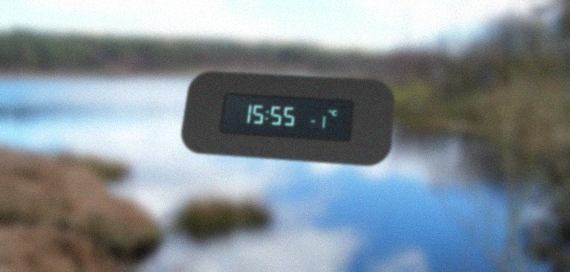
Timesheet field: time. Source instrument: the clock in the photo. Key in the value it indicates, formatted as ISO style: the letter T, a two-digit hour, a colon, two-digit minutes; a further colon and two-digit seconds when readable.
T15:55
